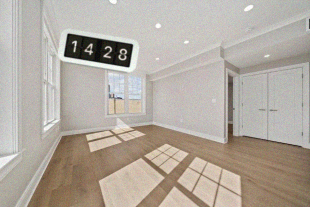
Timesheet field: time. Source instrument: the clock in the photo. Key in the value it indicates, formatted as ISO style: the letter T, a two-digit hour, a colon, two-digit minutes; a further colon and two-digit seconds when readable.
T14:28
